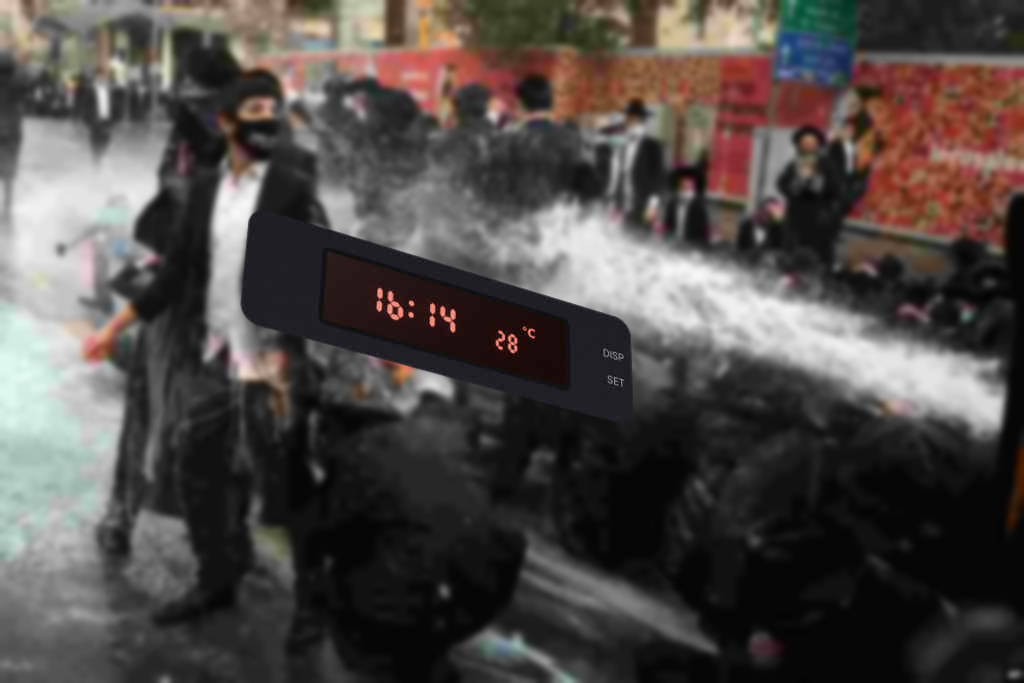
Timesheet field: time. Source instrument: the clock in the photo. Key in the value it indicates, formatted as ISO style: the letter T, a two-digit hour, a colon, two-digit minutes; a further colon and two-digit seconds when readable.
T16:14
